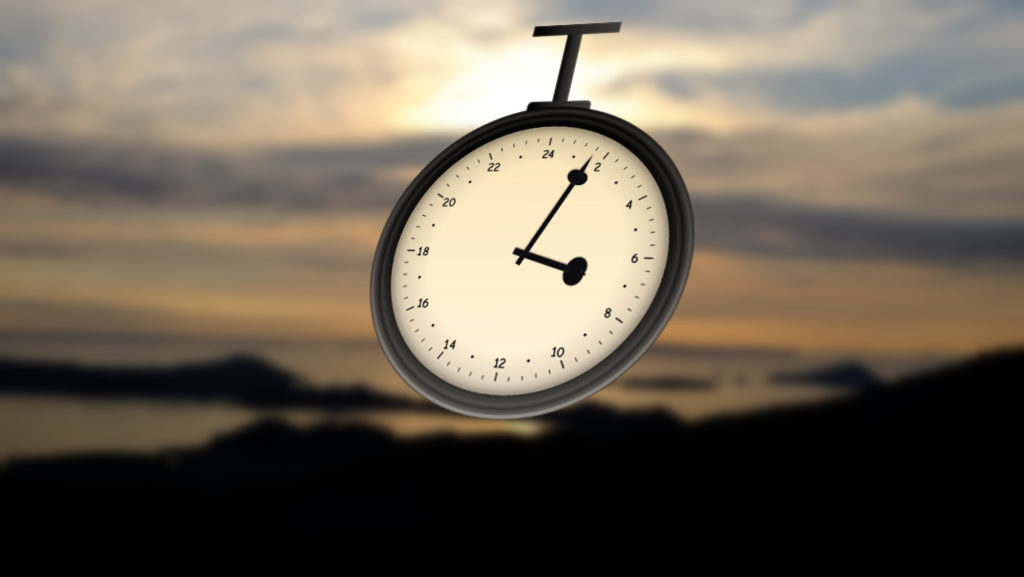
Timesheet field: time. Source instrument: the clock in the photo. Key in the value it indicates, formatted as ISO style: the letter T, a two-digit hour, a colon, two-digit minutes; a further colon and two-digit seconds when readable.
T07:04
